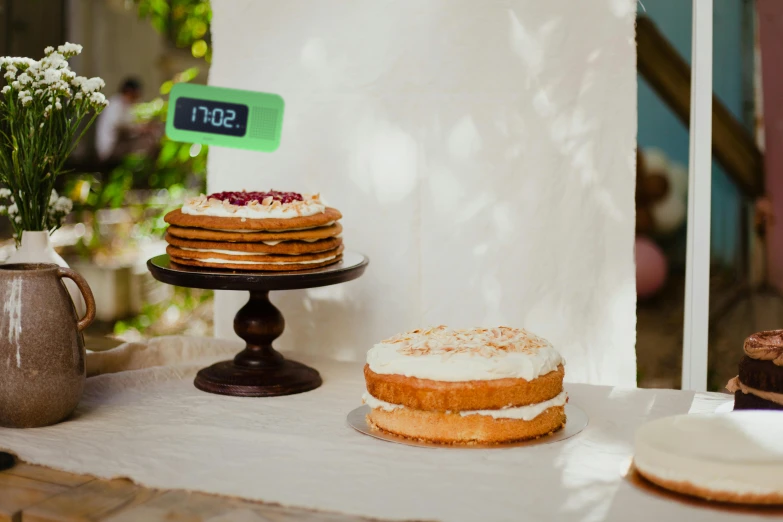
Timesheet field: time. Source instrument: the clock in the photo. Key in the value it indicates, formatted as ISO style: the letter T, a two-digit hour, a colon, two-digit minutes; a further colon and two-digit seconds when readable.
T17:02
